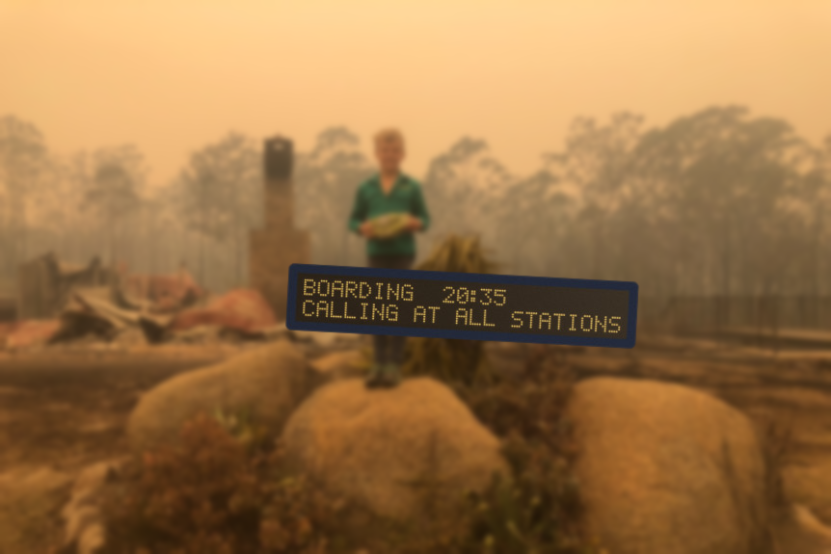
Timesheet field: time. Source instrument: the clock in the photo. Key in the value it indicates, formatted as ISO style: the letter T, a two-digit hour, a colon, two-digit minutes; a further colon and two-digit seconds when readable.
T20:35
